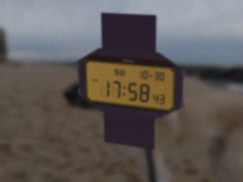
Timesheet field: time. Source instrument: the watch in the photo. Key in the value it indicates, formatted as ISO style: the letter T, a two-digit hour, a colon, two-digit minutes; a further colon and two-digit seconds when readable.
T17:58
